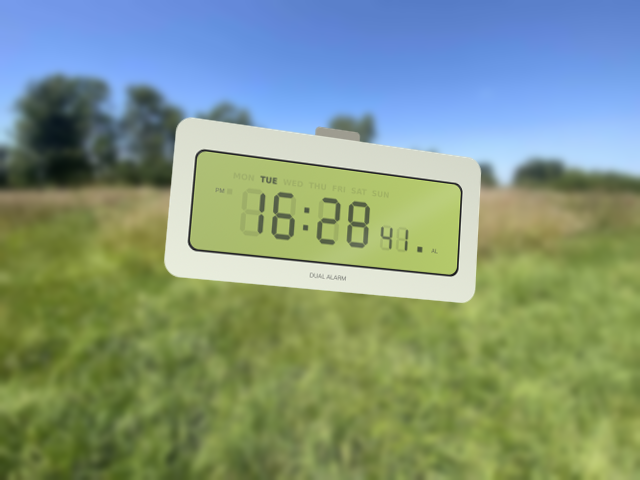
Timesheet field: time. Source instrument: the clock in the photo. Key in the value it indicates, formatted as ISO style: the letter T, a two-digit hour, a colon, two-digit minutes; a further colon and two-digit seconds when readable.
T16:28:41
